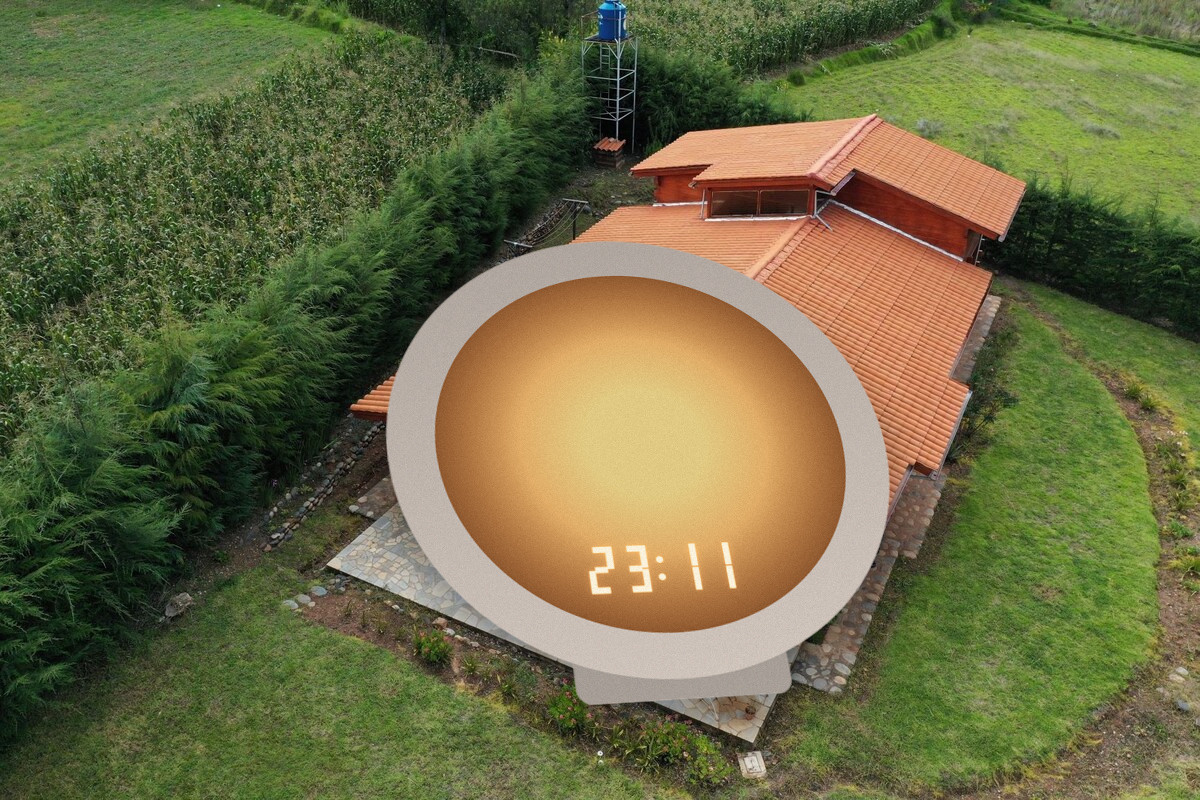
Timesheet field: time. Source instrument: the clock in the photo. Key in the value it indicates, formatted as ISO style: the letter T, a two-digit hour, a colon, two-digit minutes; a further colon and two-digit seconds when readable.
T23:11
